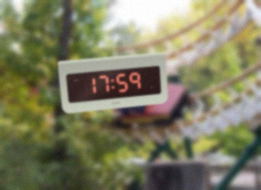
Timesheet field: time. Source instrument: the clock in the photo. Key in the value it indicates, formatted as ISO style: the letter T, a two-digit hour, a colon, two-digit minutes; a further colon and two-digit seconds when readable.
T17:59
